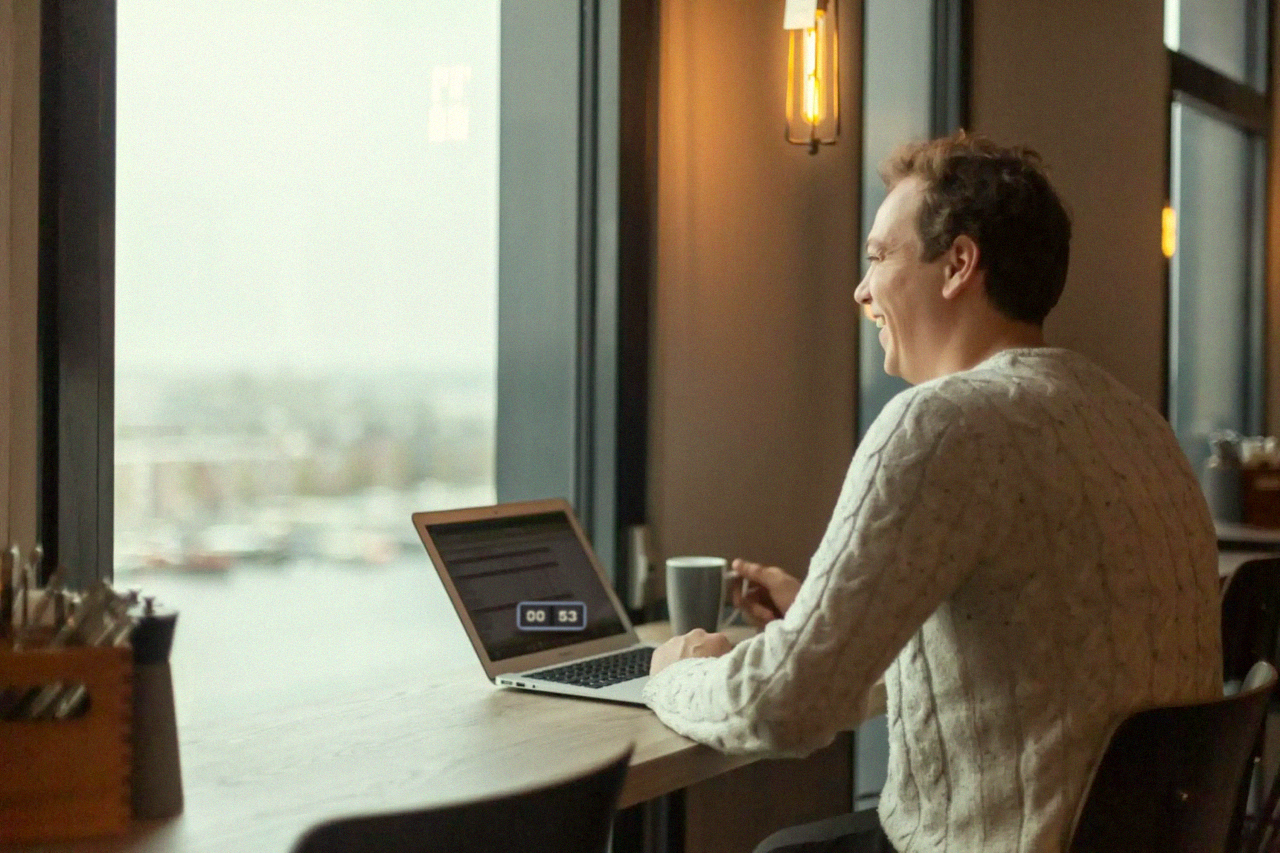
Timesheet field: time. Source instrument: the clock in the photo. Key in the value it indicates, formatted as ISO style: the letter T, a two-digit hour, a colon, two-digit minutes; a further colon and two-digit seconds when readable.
T00:53
